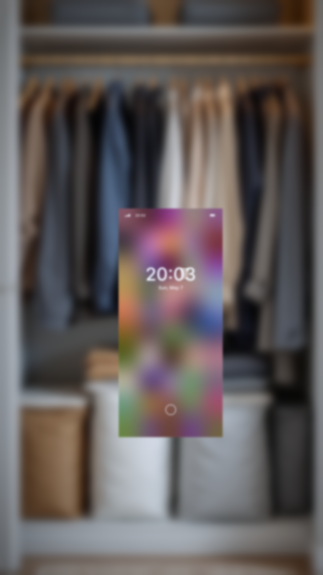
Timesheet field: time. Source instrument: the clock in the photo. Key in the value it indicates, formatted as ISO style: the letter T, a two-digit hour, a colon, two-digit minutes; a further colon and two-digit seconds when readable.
T20:03
